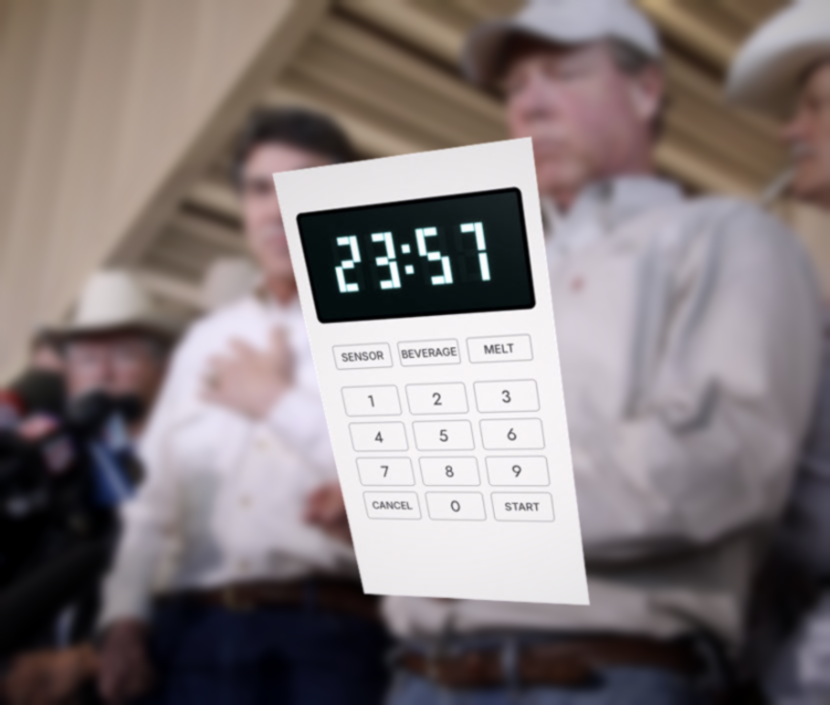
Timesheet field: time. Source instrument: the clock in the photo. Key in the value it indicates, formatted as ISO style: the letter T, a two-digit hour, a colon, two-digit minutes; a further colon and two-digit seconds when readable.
T23:57
